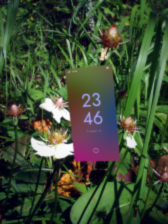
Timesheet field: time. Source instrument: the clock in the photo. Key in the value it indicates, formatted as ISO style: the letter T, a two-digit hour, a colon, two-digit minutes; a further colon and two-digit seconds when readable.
T23:46
